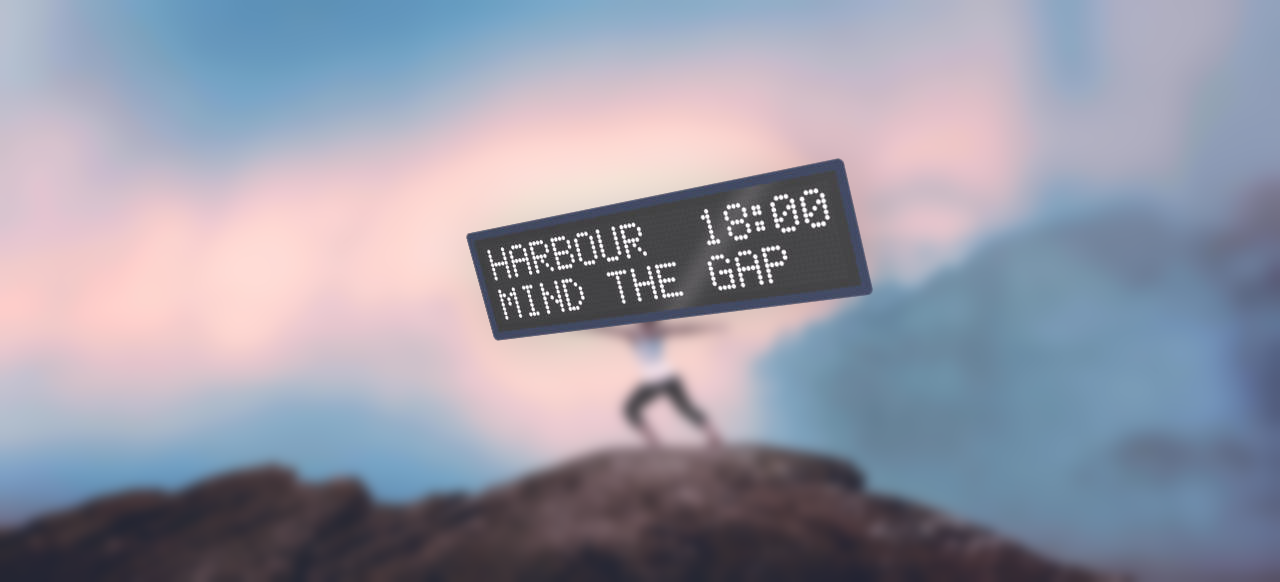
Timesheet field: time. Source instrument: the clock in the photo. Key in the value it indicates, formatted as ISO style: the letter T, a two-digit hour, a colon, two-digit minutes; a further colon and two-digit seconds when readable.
T18:00
